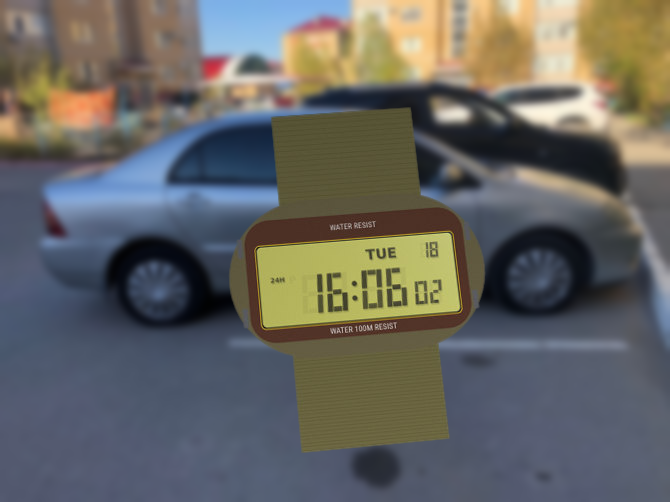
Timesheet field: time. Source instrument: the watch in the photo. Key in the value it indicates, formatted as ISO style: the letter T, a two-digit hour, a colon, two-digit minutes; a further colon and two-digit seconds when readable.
T16:06:02
